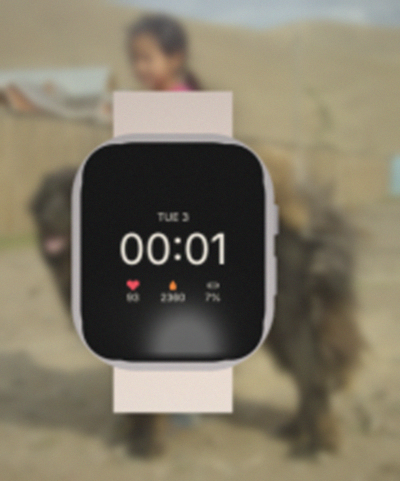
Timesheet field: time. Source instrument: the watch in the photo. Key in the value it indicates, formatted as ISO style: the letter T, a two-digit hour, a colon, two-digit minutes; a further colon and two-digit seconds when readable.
T00:01
